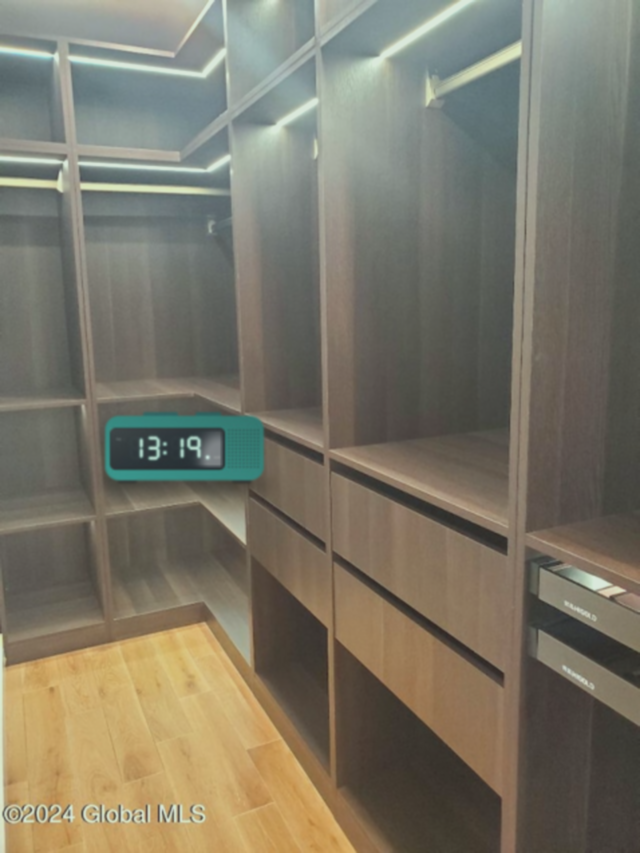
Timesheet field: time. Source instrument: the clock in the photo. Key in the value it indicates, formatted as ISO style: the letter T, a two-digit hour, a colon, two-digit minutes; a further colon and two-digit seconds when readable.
T13:19
